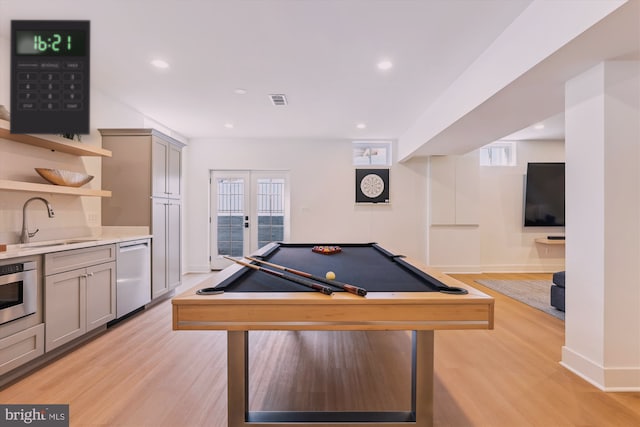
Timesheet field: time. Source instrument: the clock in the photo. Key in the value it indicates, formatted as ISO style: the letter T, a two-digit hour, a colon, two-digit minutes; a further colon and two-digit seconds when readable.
T16:21
